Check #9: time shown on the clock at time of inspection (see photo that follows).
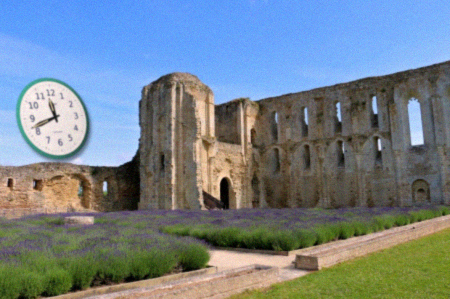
11:42
